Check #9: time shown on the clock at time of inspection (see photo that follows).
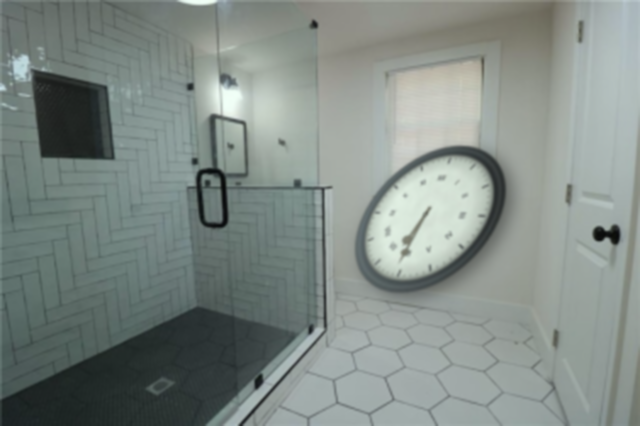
6:31
